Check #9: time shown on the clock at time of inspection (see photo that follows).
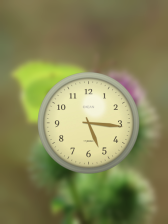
5:16
